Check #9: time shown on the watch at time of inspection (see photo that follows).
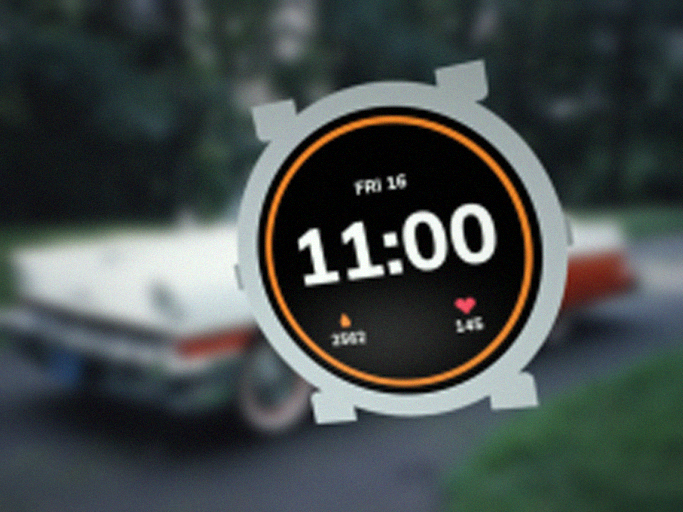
11:00
